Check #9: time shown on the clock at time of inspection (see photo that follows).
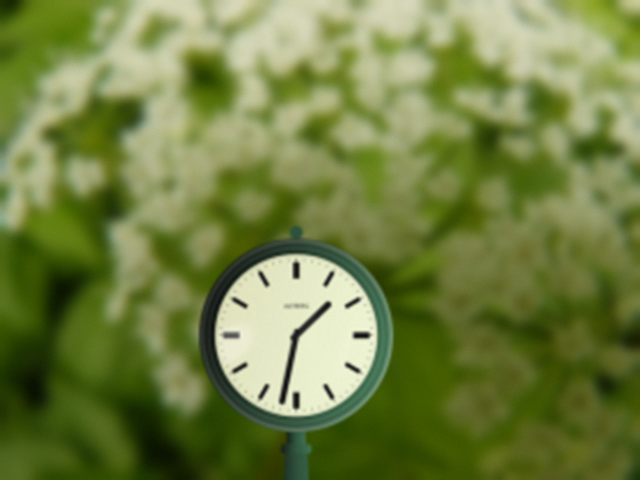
1:32
